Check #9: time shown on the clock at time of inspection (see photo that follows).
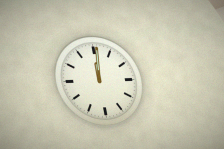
12:01
